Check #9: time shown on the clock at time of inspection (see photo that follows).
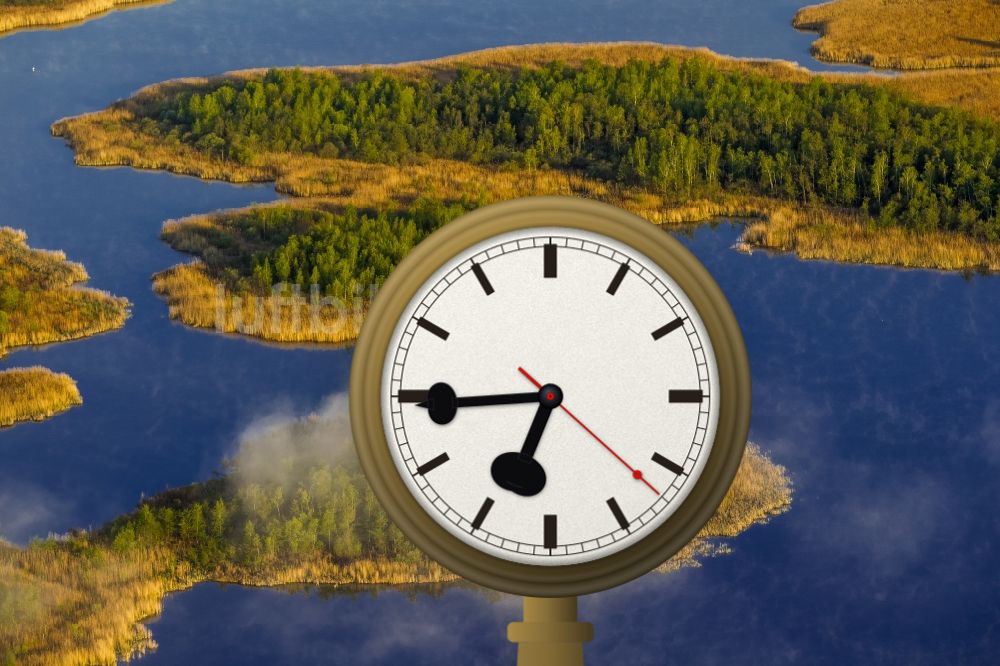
6:44:22
